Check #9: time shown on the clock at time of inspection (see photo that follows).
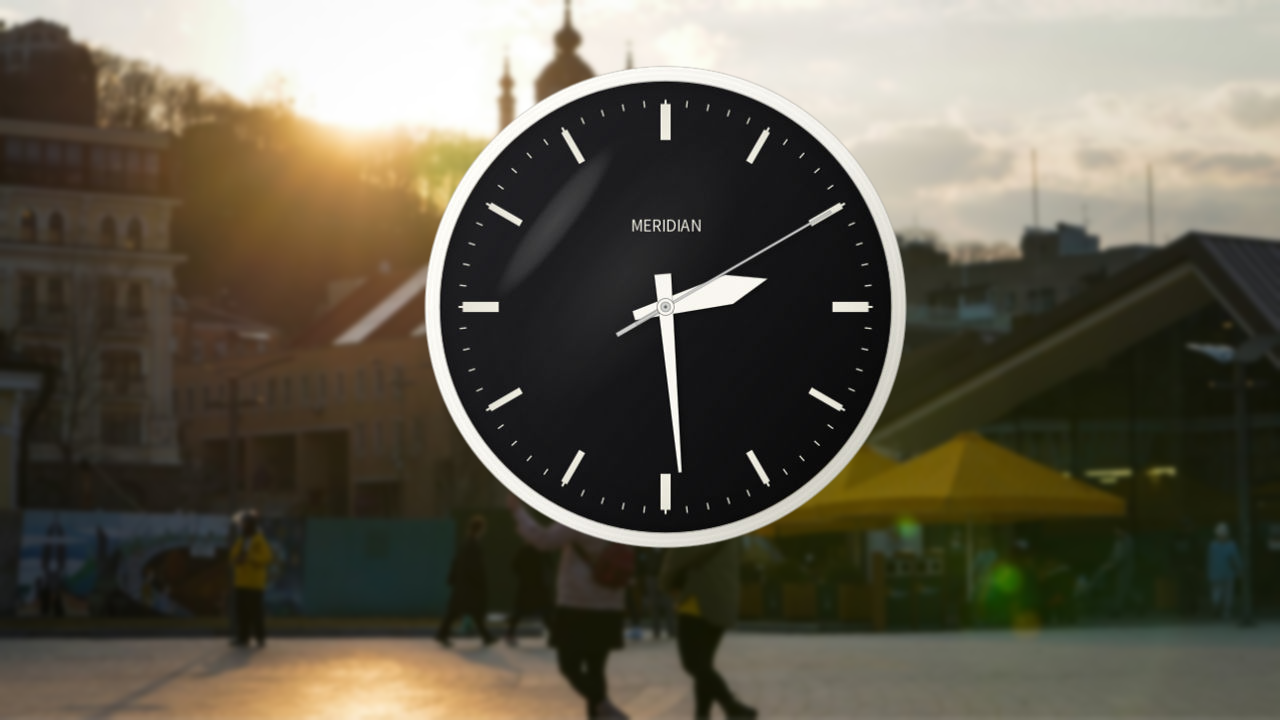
2:29:10
